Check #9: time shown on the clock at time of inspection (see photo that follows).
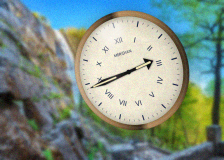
2:44
